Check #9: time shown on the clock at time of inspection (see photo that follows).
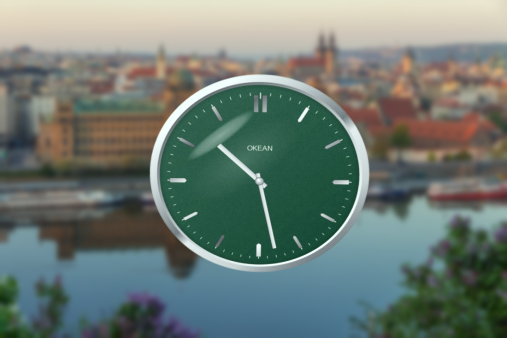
10:28
